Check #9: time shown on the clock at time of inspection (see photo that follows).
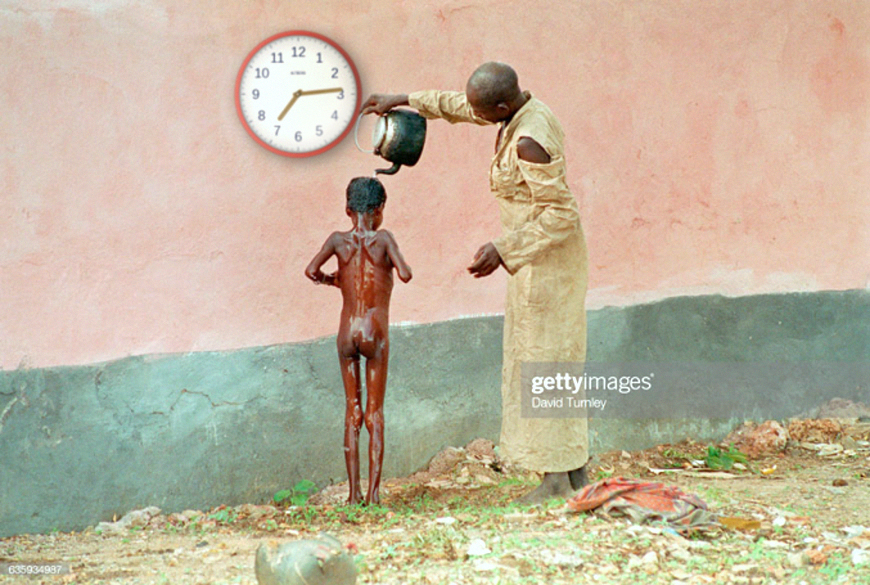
7:14
